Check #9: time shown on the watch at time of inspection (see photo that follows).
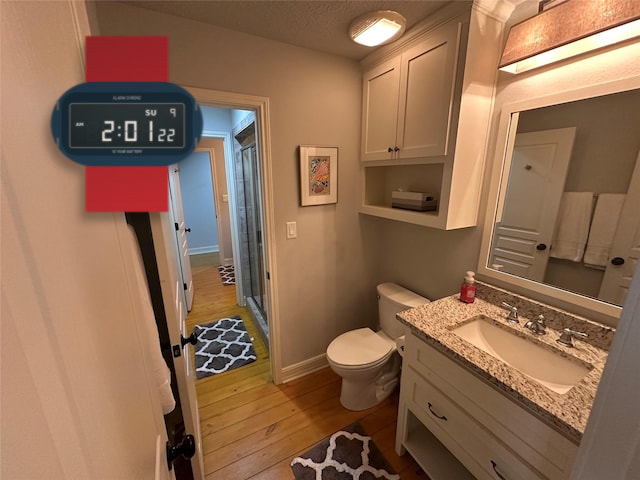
2:01:22
